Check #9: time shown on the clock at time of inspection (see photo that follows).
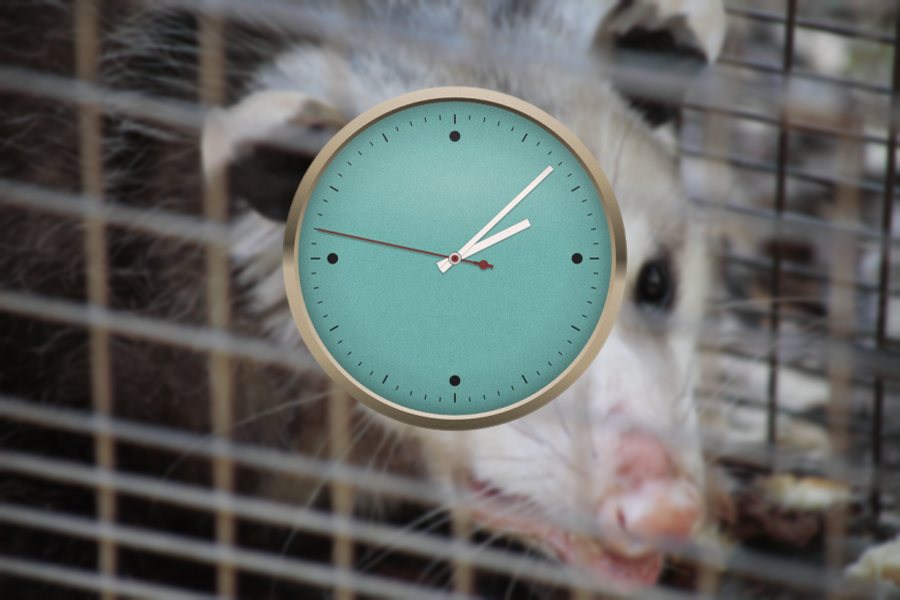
2:07:47
